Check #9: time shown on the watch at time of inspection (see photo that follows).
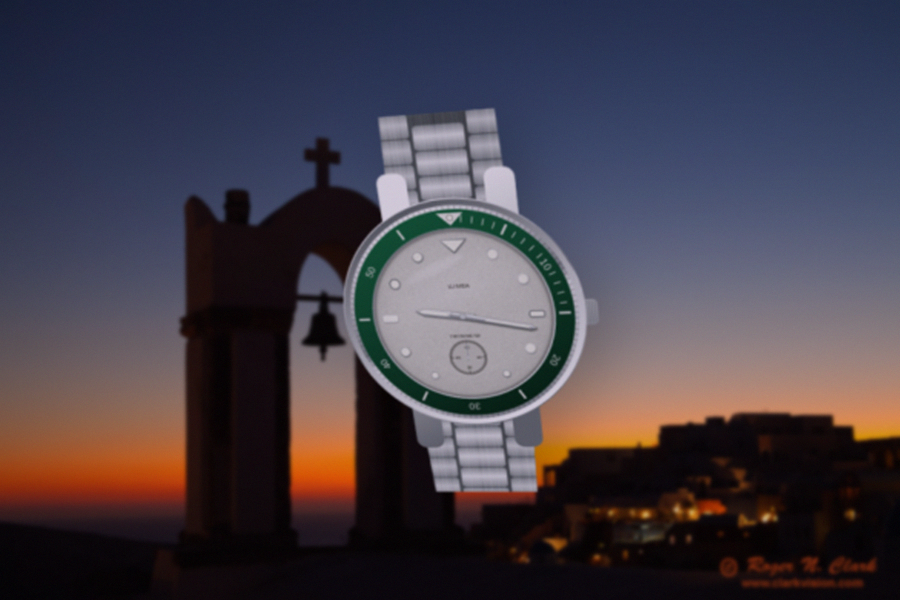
9:17
